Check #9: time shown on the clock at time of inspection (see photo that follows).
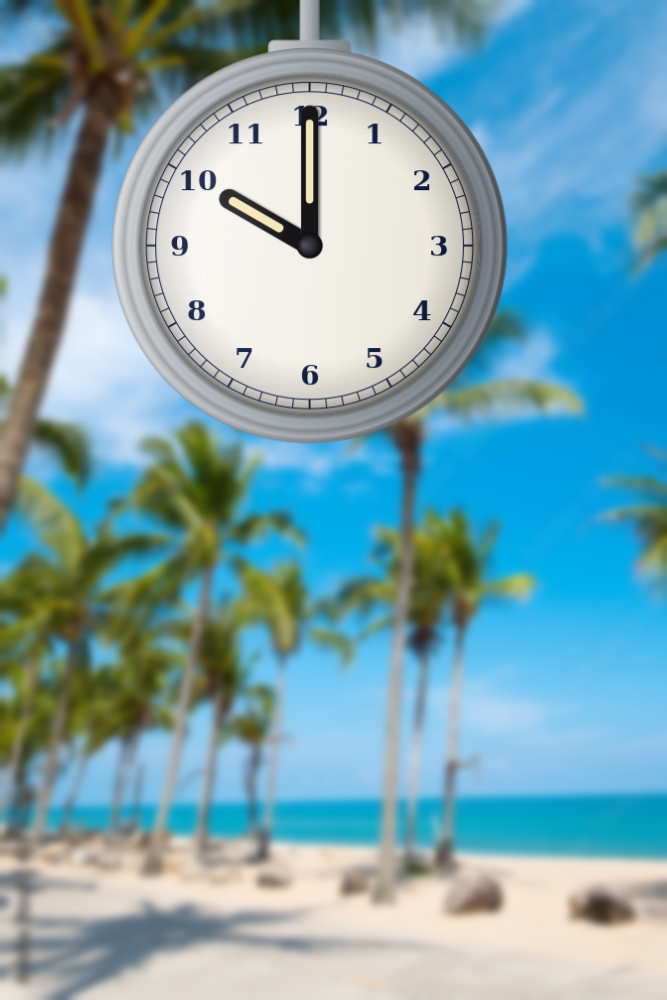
10:00
